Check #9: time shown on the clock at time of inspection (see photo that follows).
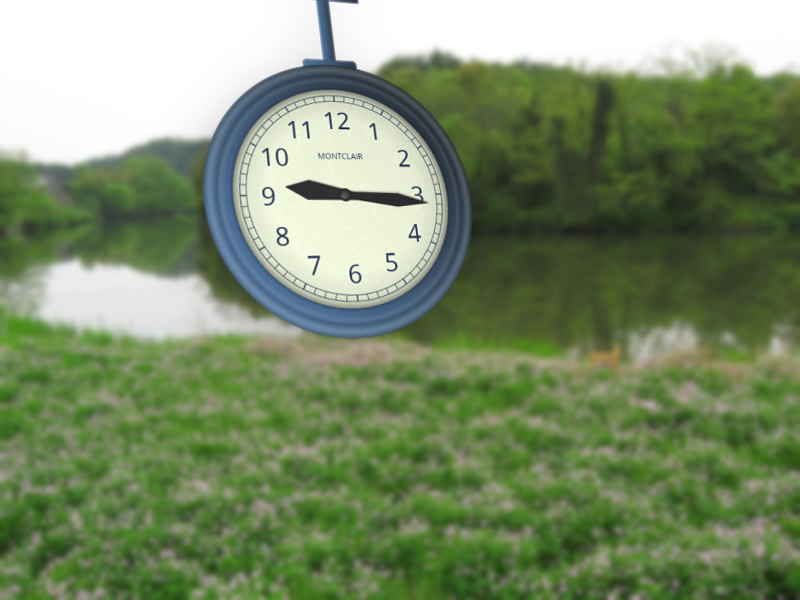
9:16
